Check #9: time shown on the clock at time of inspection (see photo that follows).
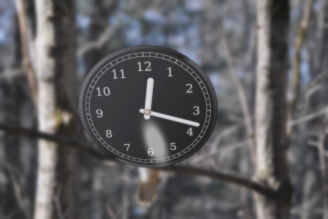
12:18
